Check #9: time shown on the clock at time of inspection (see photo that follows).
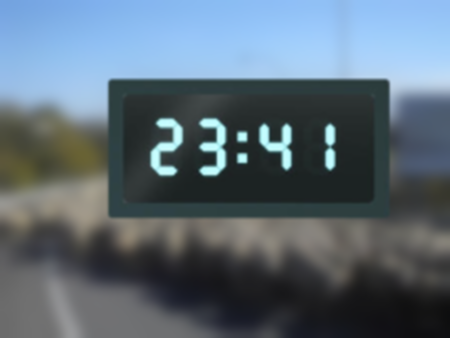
23:41
